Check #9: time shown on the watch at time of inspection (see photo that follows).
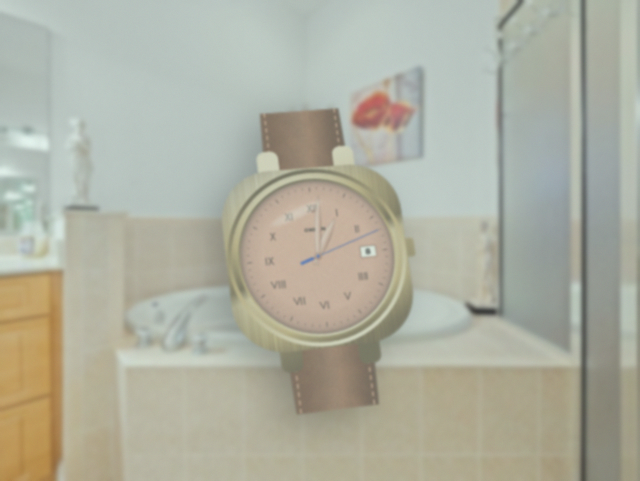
1:01:12
